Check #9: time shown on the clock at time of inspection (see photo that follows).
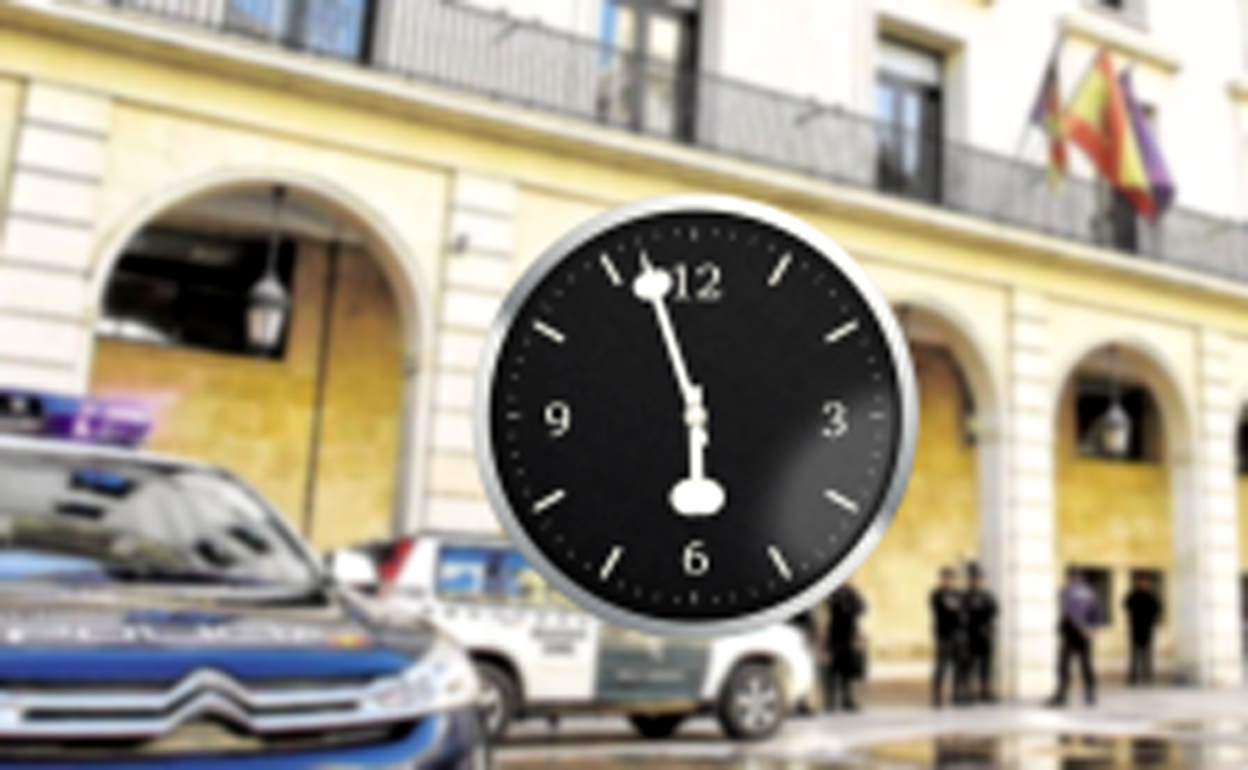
5:57
